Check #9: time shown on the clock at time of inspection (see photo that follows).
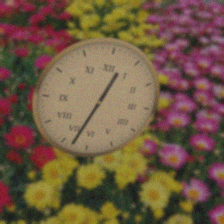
12:33
